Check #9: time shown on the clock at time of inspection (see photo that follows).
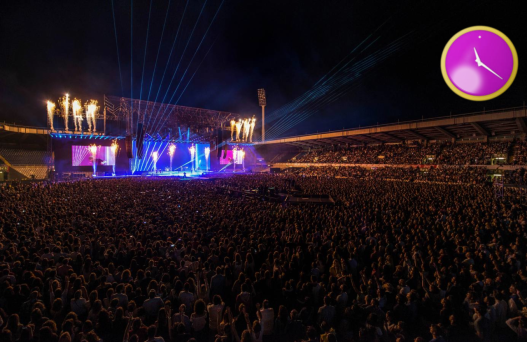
11:21
